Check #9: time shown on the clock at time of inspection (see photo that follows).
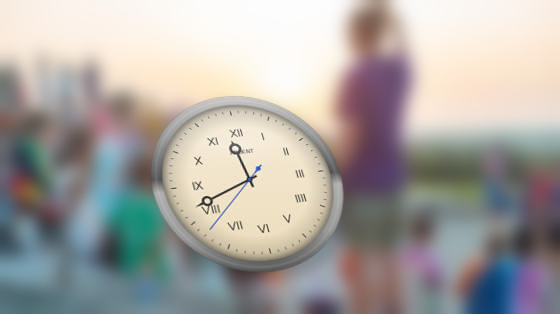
11:41:38
